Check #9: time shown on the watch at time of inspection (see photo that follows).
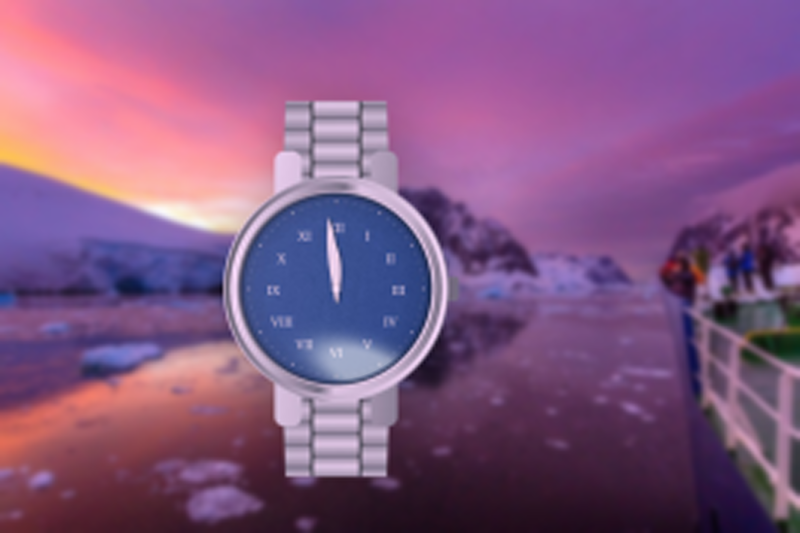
11:59
